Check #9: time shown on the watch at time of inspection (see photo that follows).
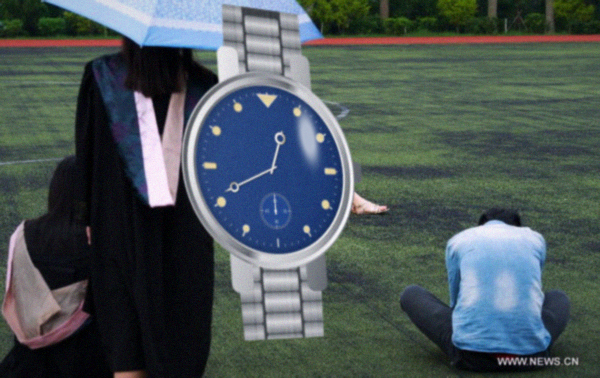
12:41
